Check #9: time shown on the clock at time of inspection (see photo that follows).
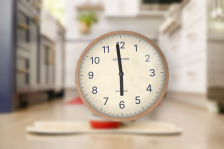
5:59
